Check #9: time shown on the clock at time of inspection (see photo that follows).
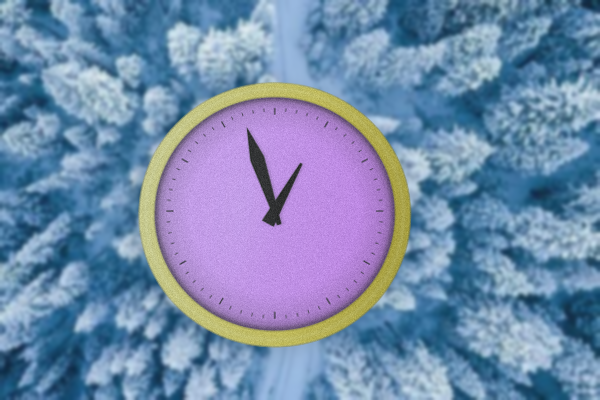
12:57
